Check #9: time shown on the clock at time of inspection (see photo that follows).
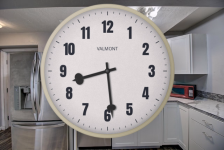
8:29
